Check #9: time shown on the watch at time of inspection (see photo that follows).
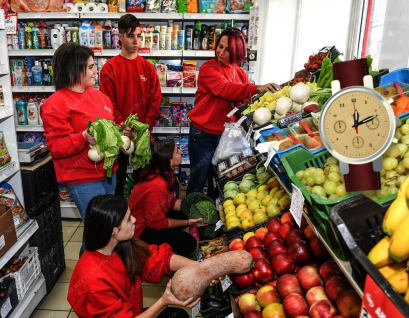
12:12
